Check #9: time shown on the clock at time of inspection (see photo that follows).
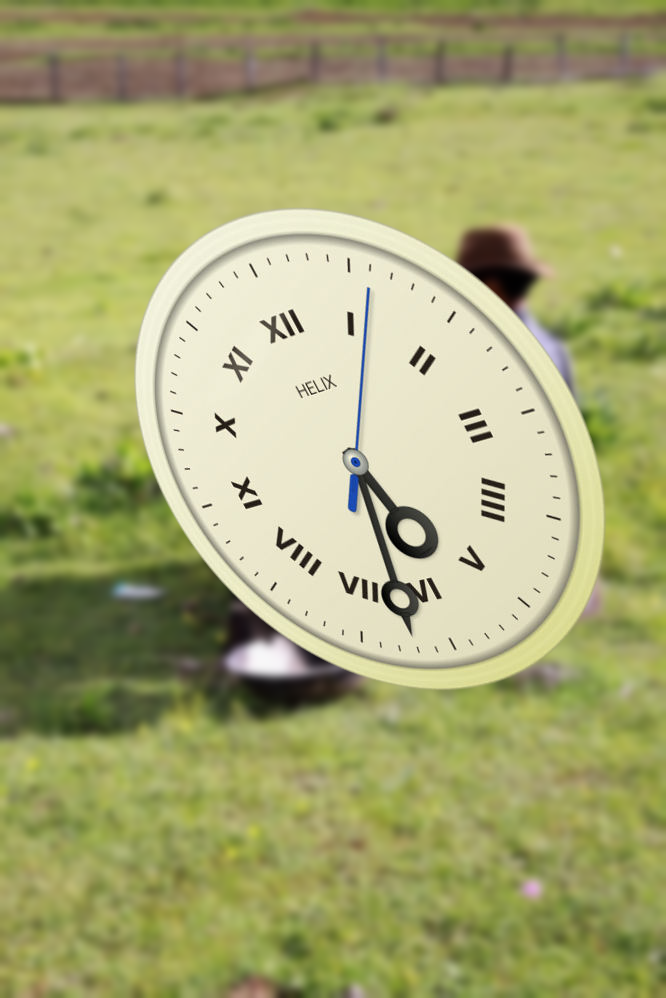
5:32:06
